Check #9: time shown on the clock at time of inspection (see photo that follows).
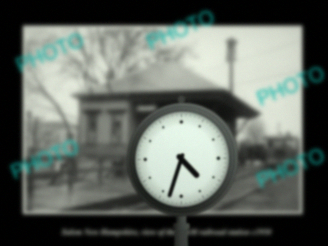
4:33
